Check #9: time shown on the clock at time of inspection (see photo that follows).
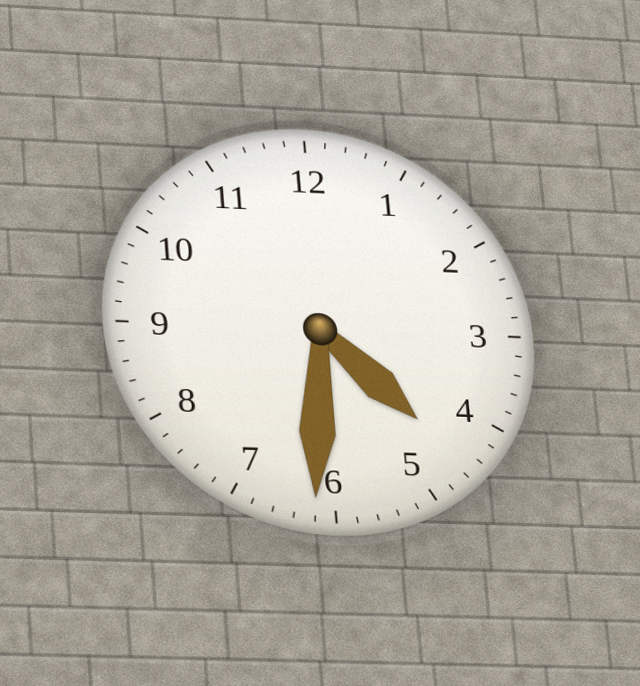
4:31
